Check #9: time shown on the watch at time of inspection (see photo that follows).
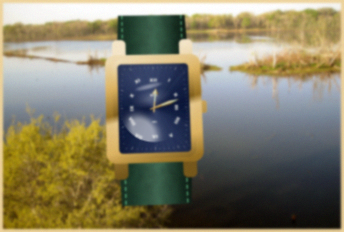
12:12
